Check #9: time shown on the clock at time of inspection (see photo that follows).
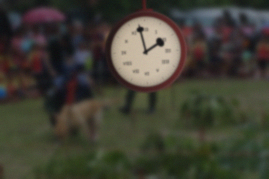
1:58
